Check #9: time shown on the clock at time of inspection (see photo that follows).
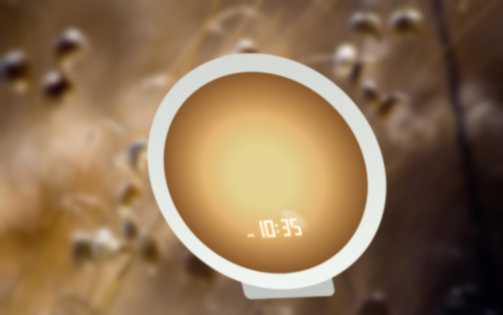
10:35
